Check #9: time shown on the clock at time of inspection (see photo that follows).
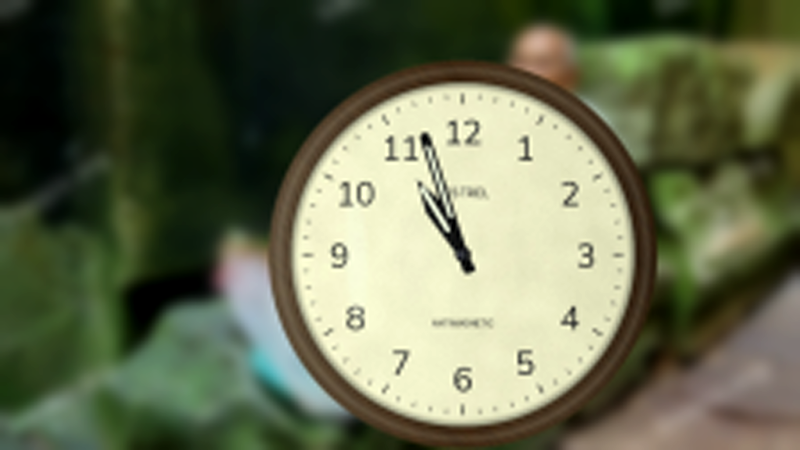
10:57
